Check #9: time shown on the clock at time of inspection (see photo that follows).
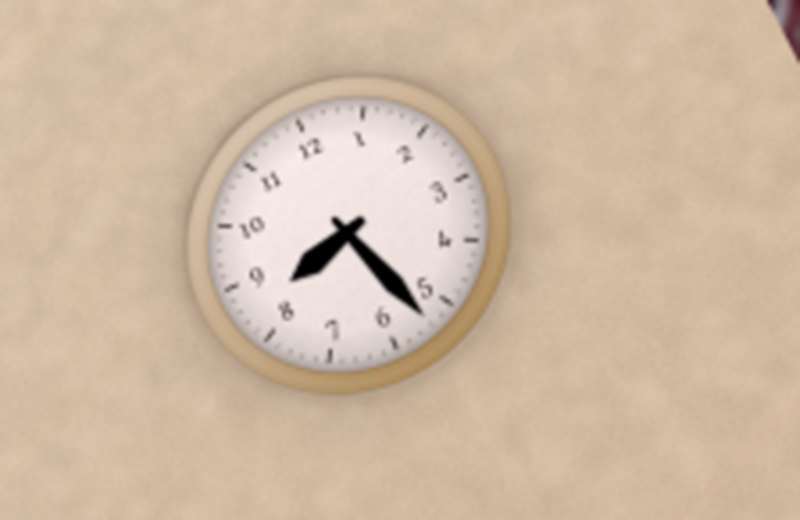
8:27
